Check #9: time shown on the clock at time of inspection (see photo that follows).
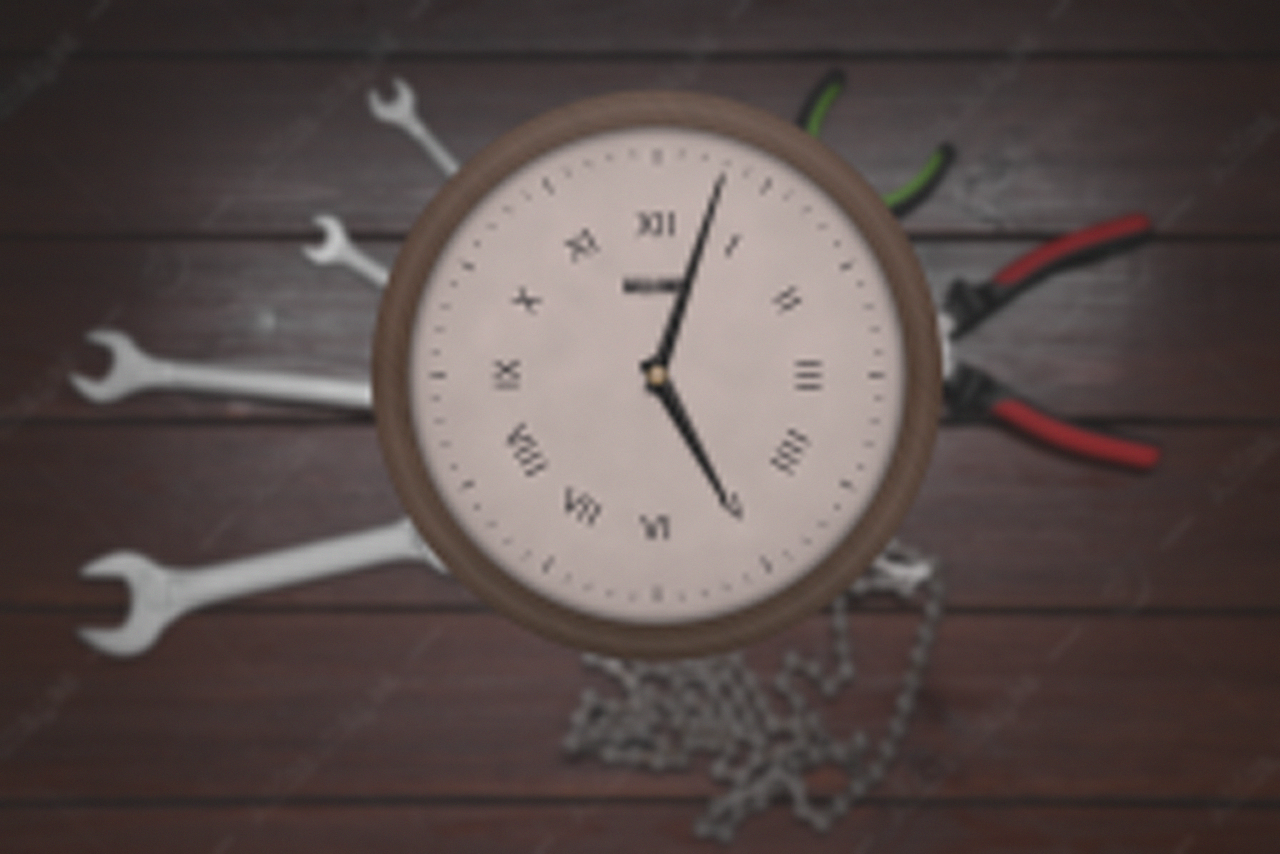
5:03
